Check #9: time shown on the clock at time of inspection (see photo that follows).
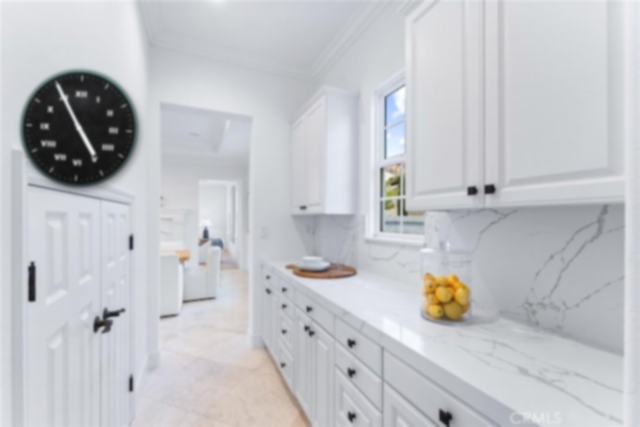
4:55
